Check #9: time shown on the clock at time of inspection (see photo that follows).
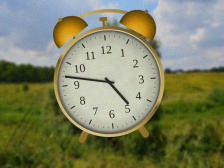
4:47
